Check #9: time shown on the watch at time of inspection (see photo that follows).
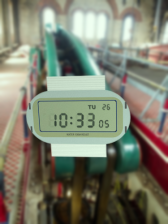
10:33:05
